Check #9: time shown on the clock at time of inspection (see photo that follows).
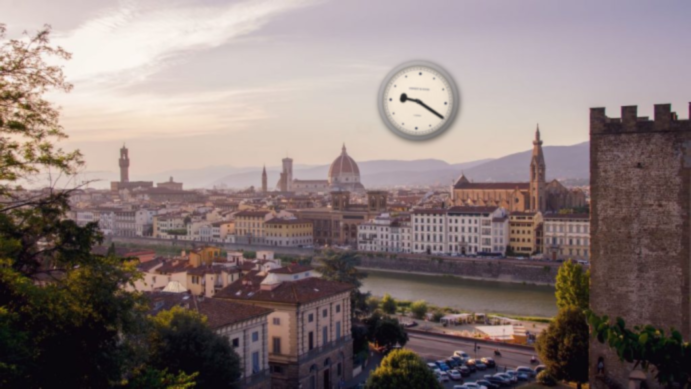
9:20
